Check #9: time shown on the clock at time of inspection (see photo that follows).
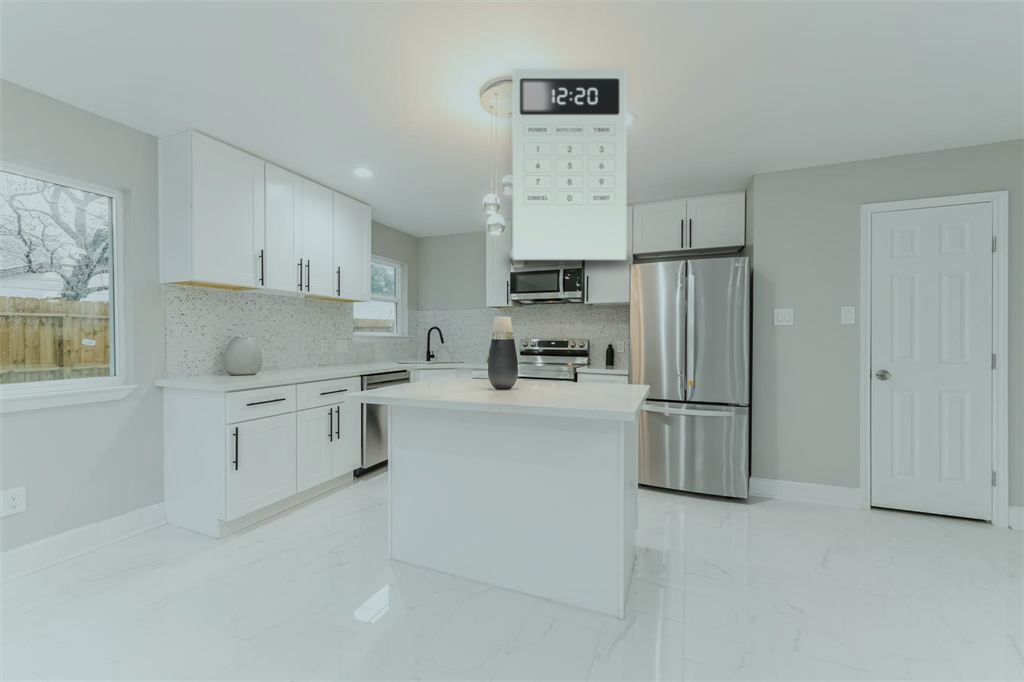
12:20
